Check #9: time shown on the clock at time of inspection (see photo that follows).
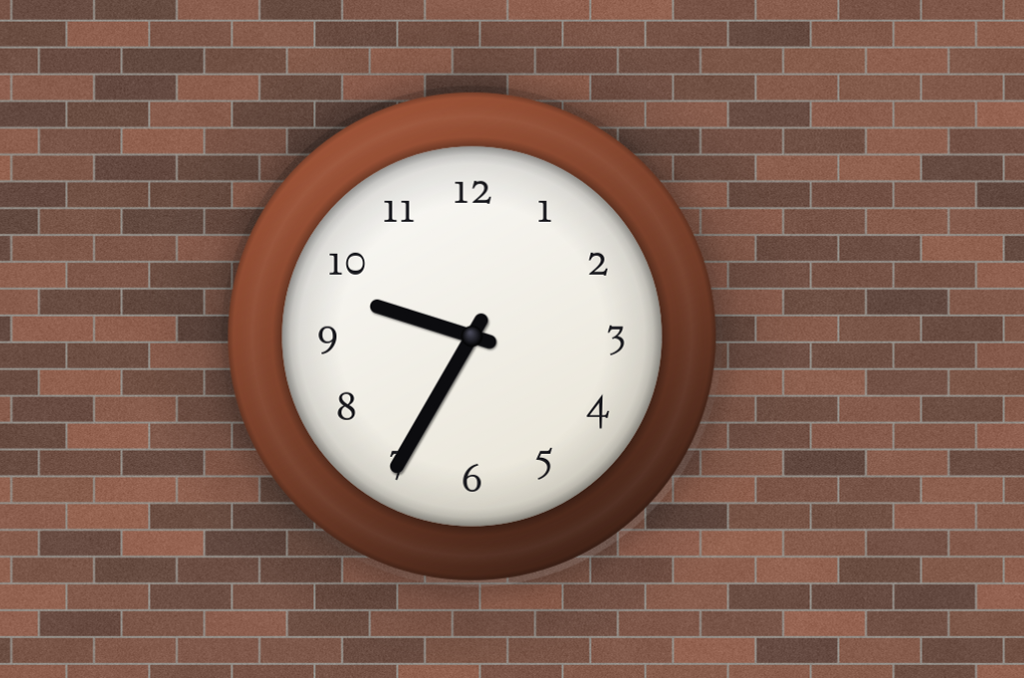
9:35
